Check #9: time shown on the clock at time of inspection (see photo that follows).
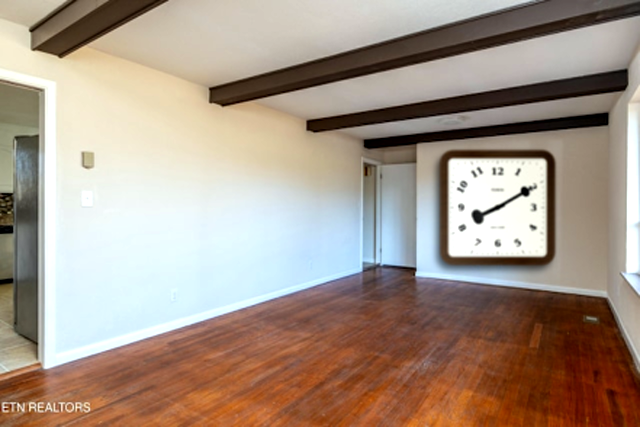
8:10
